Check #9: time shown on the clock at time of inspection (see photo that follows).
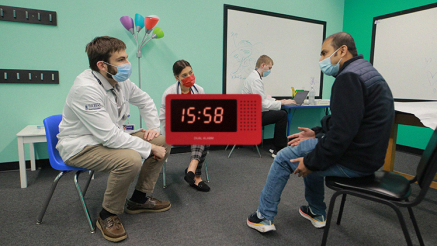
15:58
